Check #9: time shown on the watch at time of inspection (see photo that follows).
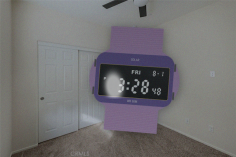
3:28:48
